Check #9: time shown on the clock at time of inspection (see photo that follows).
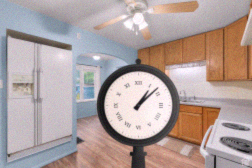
1:08
